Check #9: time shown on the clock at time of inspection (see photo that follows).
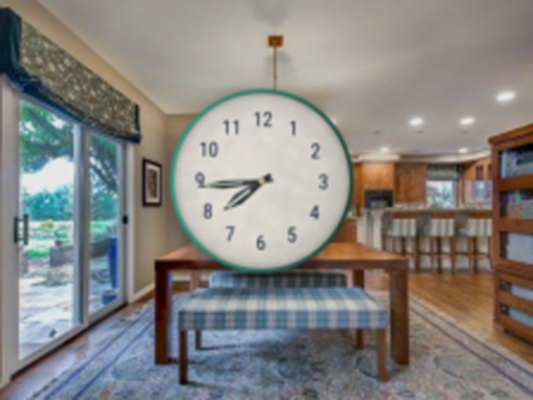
7:44
